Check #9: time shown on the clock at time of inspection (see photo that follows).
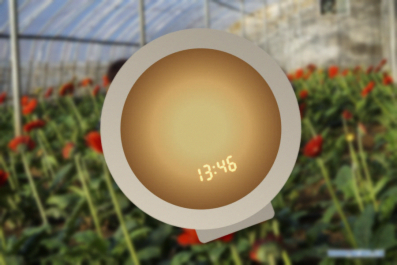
13:46
